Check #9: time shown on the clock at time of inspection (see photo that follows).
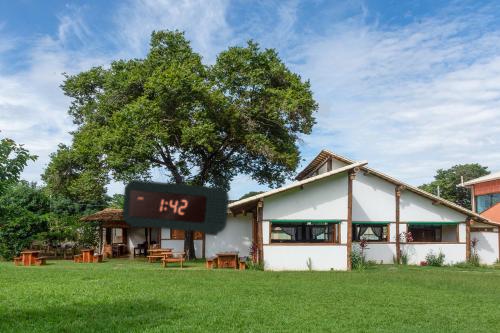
1:42
